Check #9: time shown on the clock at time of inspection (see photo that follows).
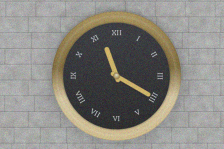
11:20
